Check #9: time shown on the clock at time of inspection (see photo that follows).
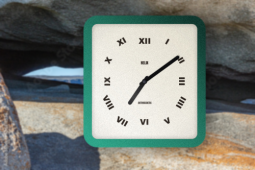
7:09
